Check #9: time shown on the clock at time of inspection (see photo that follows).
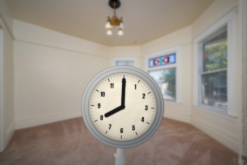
8:00
